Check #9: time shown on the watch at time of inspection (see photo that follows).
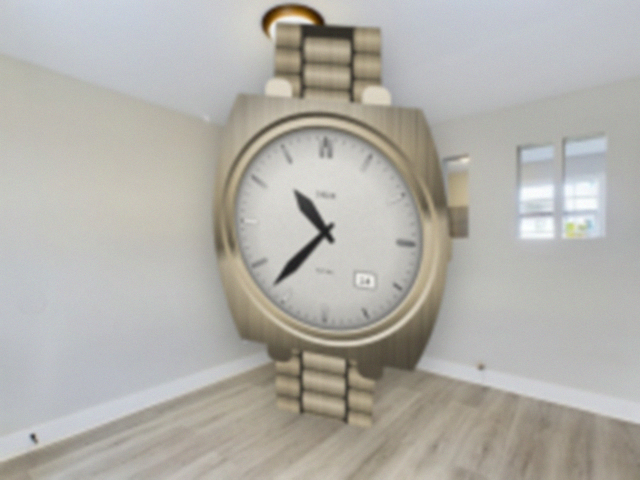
10:37
